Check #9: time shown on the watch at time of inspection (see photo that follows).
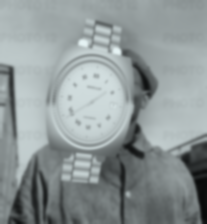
1:39
